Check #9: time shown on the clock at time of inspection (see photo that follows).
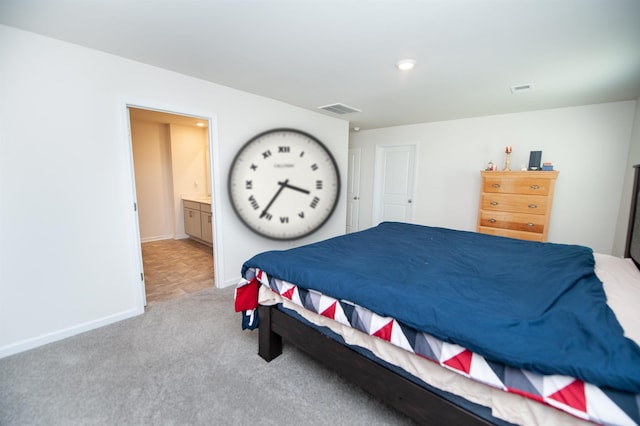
3:36
